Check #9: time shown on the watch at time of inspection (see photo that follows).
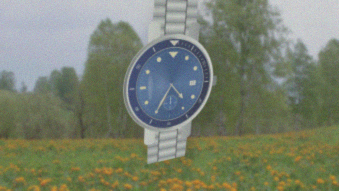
4:35
